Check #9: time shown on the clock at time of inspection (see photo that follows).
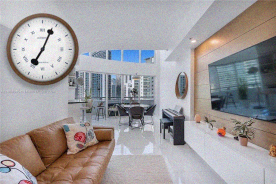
7:04
